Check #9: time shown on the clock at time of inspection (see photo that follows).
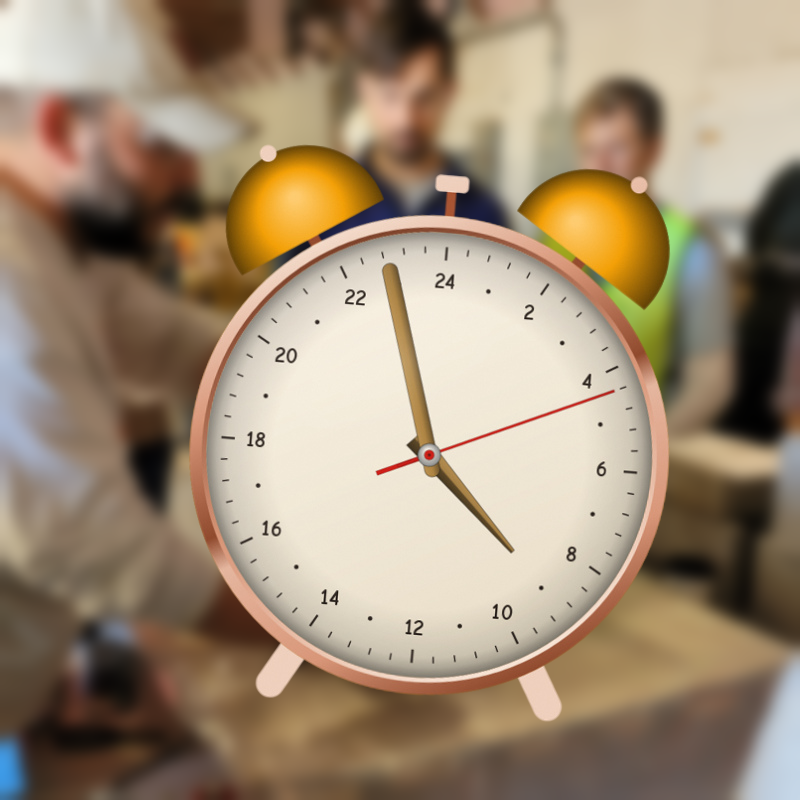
8:57:11
